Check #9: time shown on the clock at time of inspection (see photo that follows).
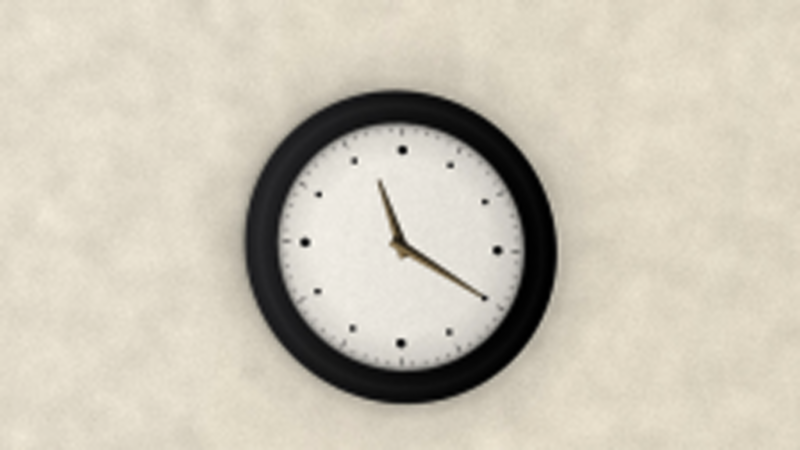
11:20
